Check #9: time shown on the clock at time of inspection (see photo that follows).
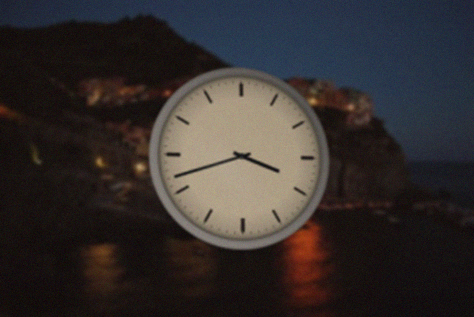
3:42
